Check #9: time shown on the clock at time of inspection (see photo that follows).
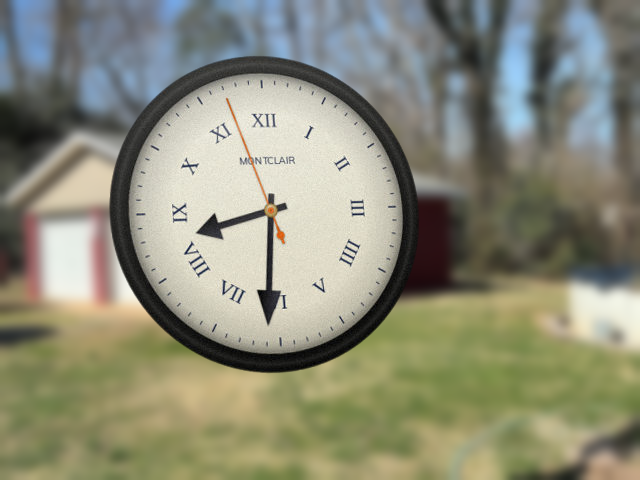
8:30:57
